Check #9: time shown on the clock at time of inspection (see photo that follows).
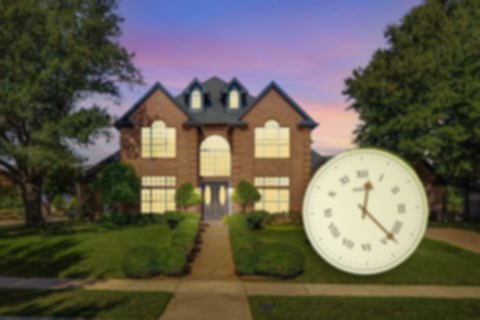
12:23
